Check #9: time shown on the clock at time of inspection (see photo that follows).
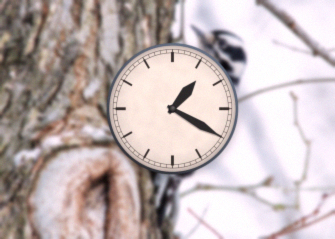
1:20
